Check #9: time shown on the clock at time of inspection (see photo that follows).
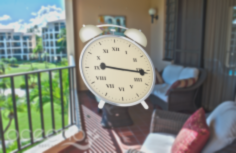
9:16
